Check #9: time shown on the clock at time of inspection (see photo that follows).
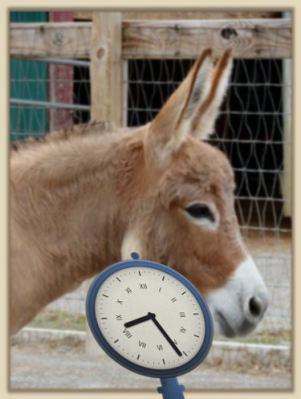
8:26
